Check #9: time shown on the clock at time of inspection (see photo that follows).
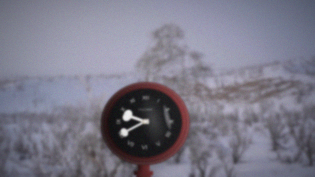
9:40
